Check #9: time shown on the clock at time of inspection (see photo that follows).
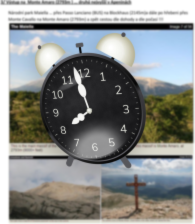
7:58
